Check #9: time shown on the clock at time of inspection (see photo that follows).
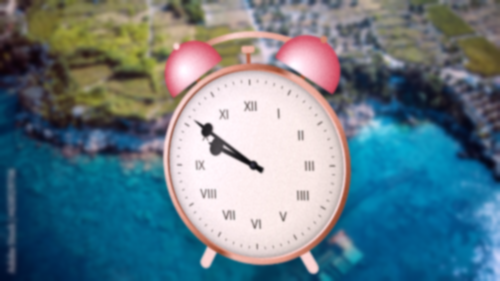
9:51
